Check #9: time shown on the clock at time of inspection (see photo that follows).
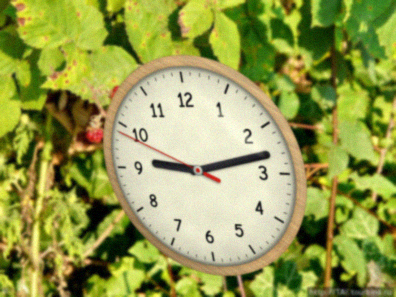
9:12:49
